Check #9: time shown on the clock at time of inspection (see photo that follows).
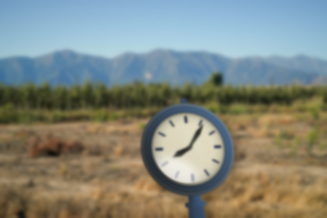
8:06
